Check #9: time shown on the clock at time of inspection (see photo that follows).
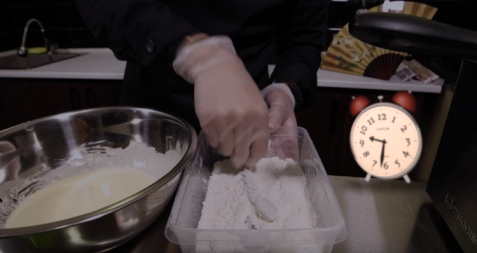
9:32
